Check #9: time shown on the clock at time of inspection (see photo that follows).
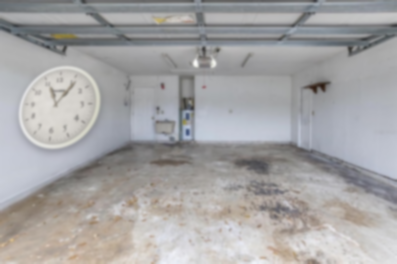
11:06
